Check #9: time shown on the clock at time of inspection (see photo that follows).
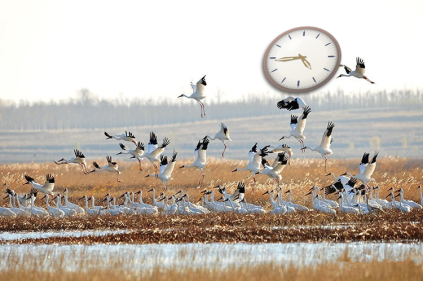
4:44
